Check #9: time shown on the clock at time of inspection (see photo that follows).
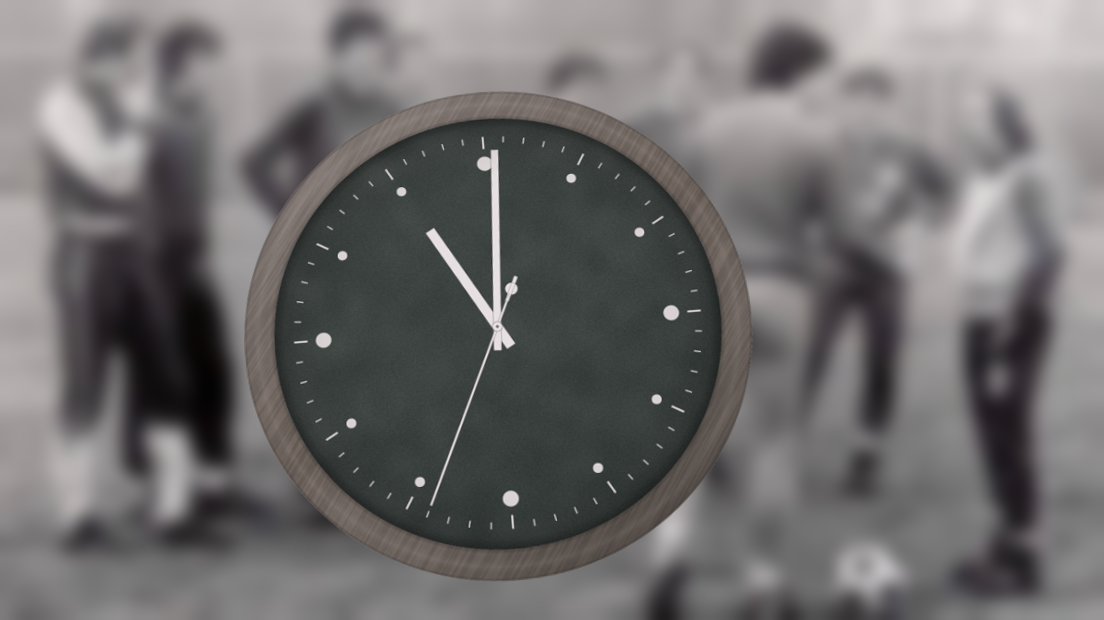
11:00:34
